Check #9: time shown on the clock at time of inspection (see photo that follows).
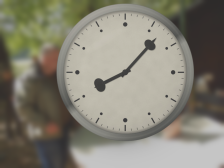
8:07
